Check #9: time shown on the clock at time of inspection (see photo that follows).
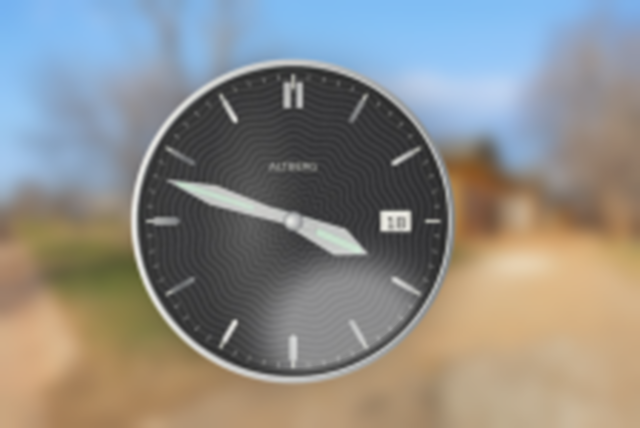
3:48
